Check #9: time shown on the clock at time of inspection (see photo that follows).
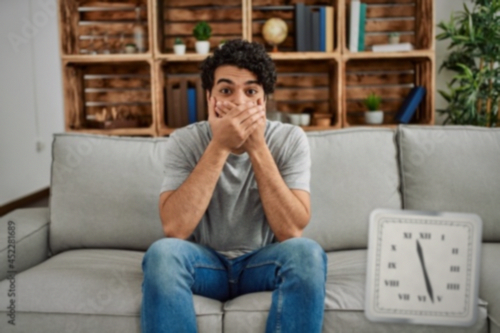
11:27
